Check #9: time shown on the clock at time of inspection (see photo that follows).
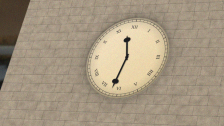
11:32
